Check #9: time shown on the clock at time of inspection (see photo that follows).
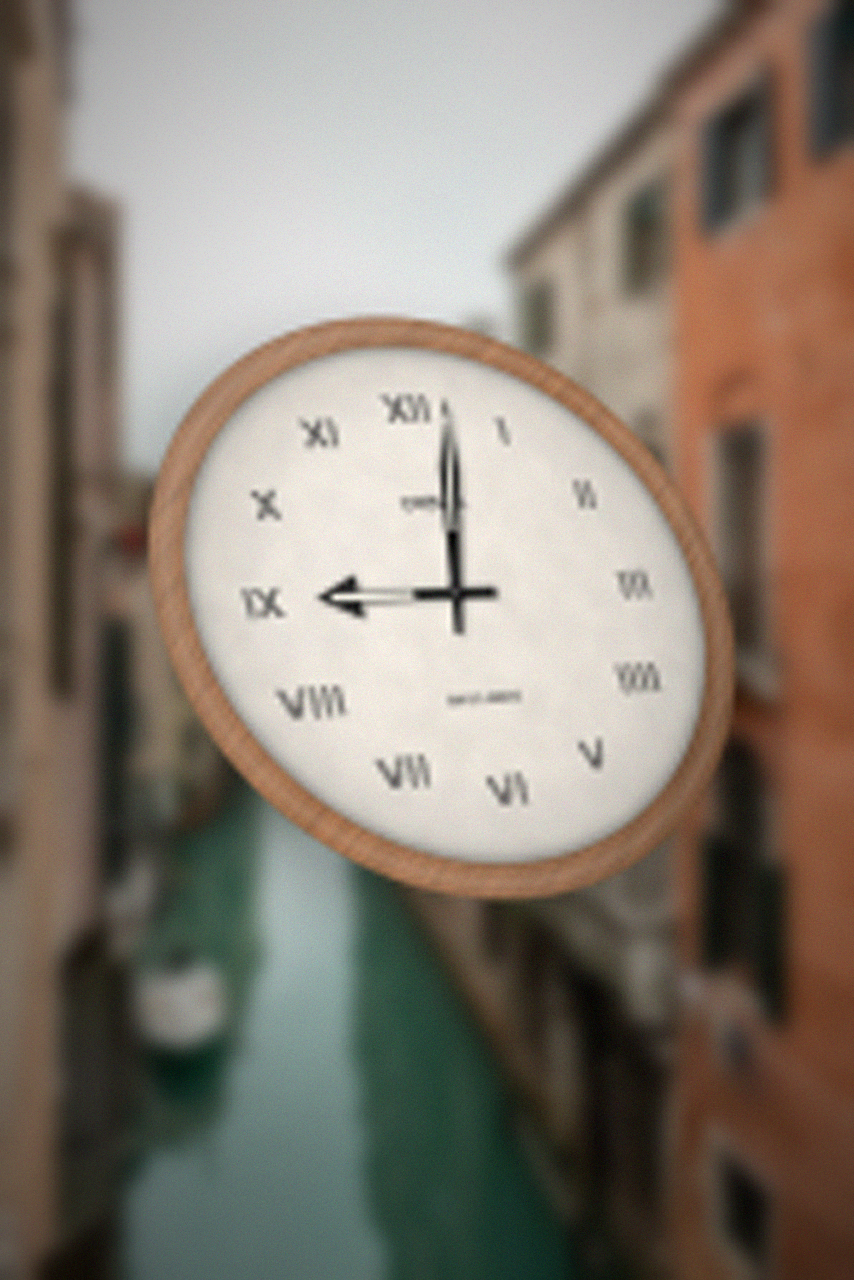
9:02
